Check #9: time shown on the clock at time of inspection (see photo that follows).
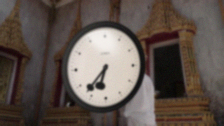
6:37
